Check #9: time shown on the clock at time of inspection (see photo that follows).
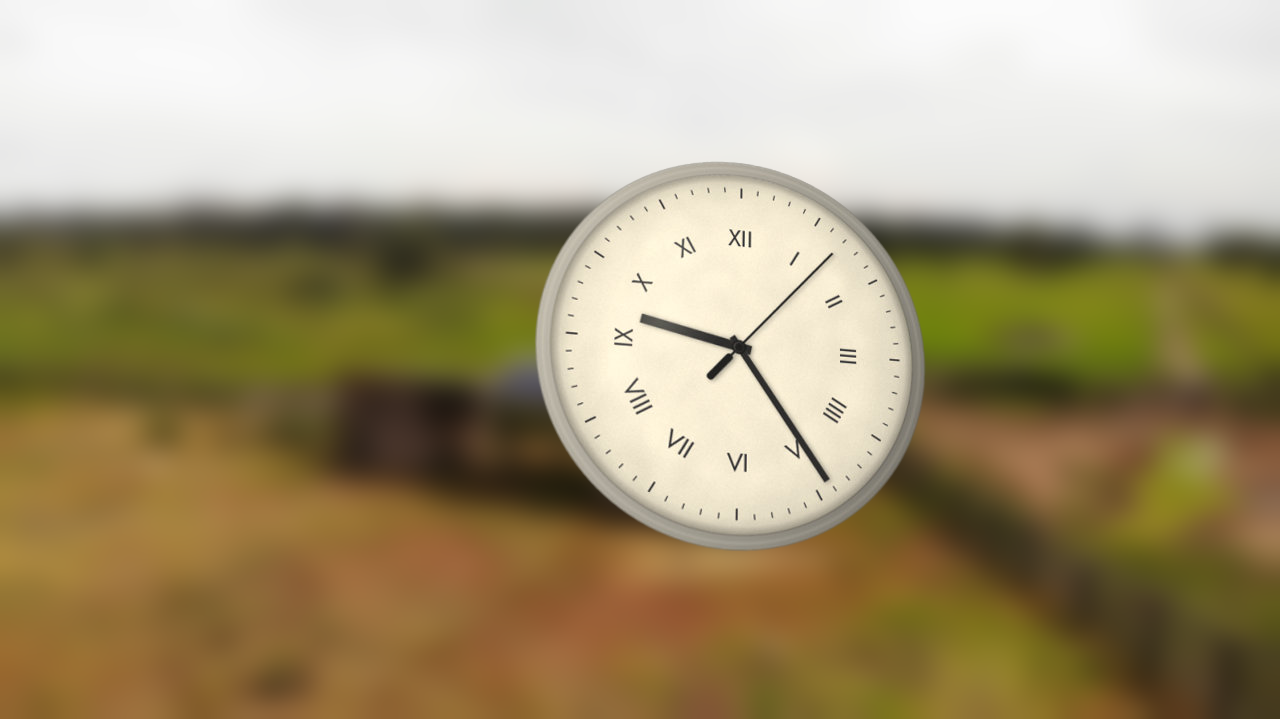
9:24:07
